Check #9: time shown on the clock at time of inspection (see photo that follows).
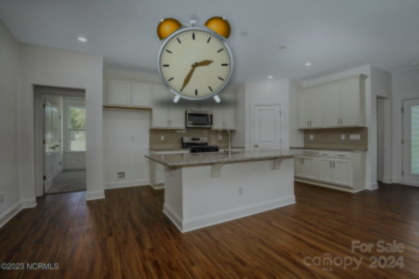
2:35
